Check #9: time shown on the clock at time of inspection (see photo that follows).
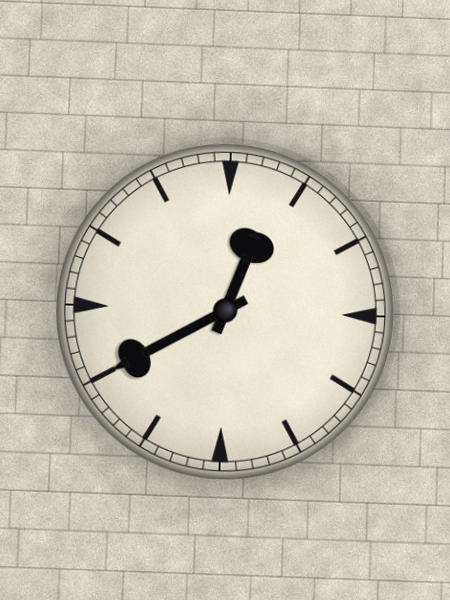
12:40
